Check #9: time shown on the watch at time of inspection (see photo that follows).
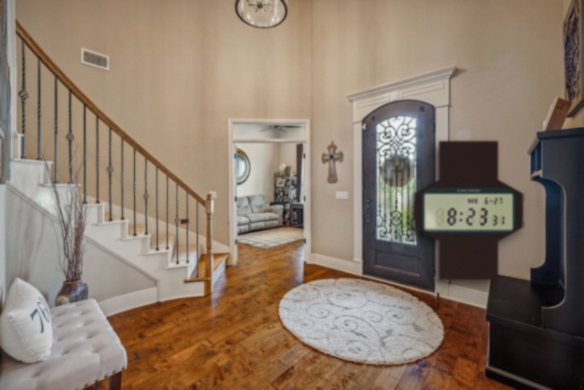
8:23:31
